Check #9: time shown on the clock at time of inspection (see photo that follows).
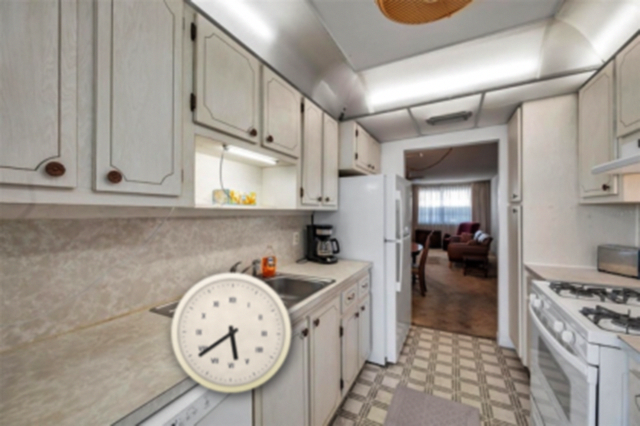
5:39
